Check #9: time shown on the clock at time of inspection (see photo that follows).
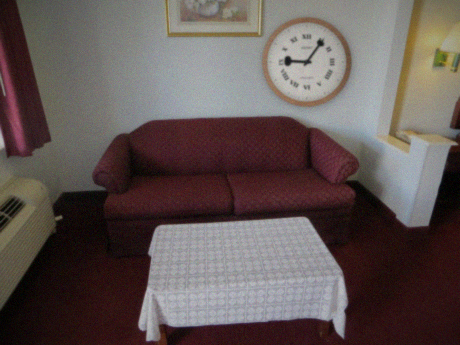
9:06
